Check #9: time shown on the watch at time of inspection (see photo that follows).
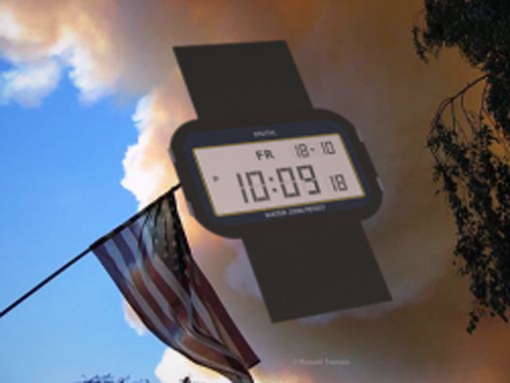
10:09:18
